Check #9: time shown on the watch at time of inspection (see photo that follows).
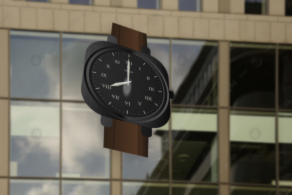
8:00
